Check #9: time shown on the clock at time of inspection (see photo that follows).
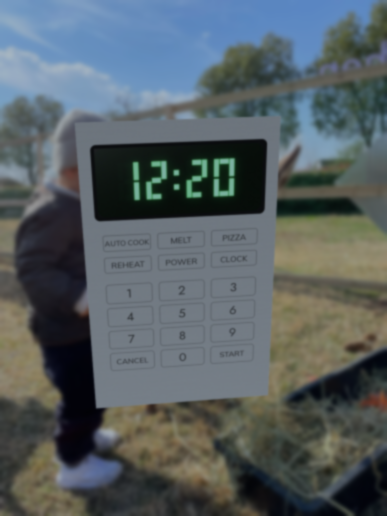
12:20
